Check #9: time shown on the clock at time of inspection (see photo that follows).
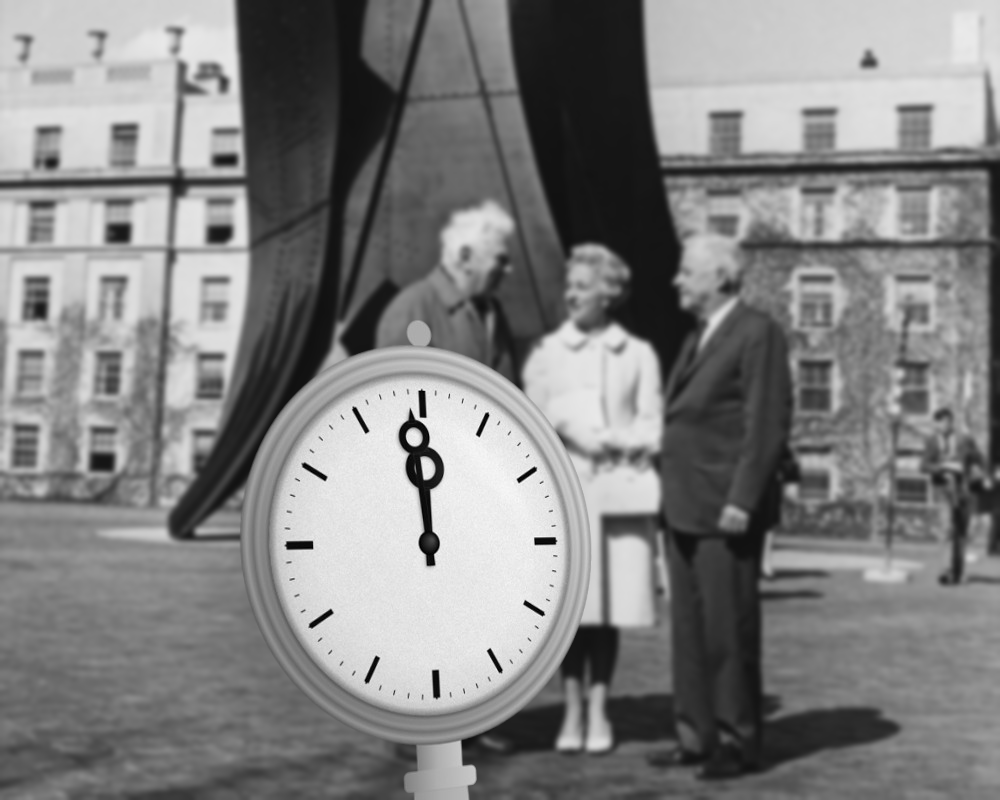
11:59
